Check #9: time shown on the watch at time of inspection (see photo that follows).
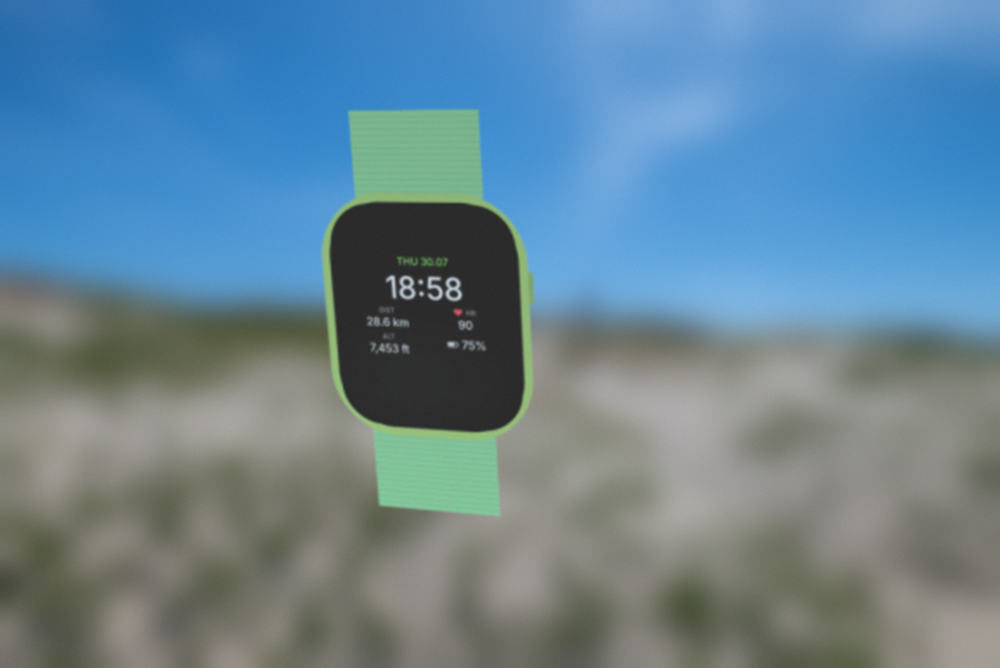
18:58
